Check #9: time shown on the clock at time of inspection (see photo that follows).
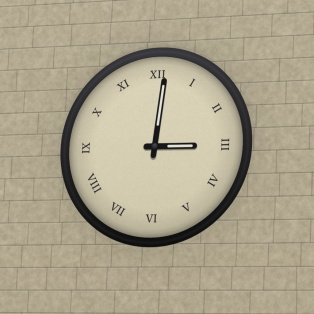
3:01
